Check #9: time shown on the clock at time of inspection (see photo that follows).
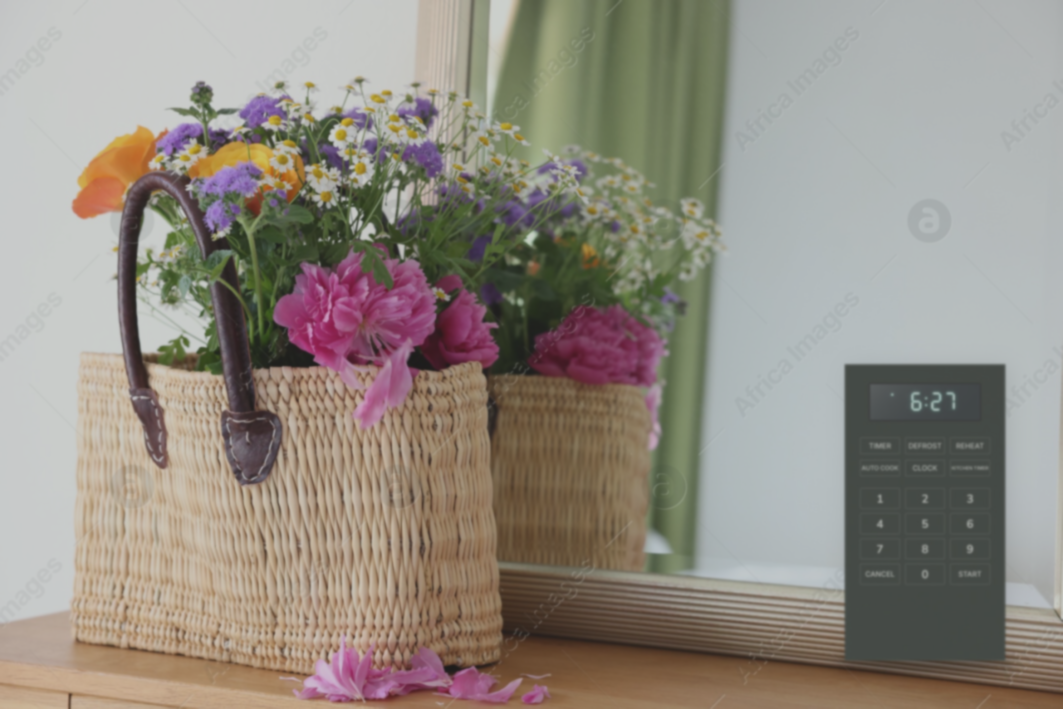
6:27
